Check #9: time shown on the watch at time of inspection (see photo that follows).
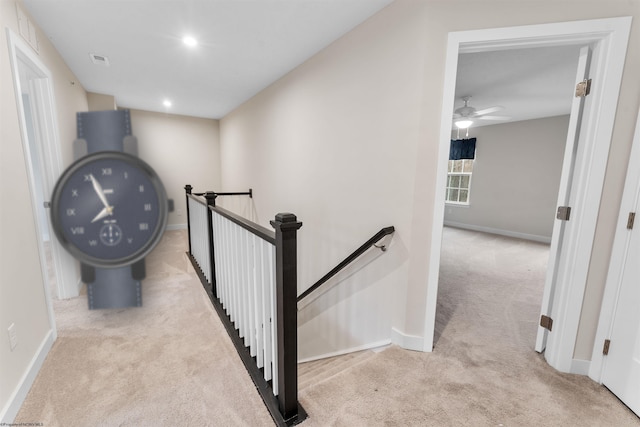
7:56
